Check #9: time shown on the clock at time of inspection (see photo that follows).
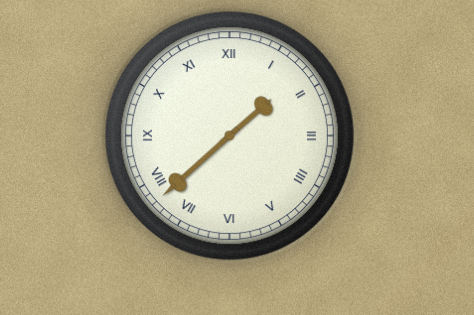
1:38
